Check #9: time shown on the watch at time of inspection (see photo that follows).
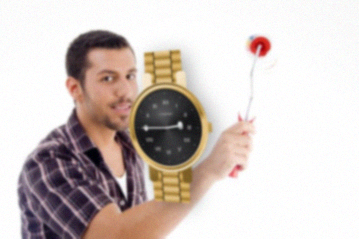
2:45
